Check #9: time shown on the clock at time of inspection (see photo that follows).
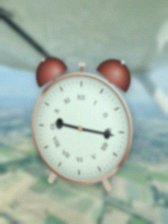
9:16
